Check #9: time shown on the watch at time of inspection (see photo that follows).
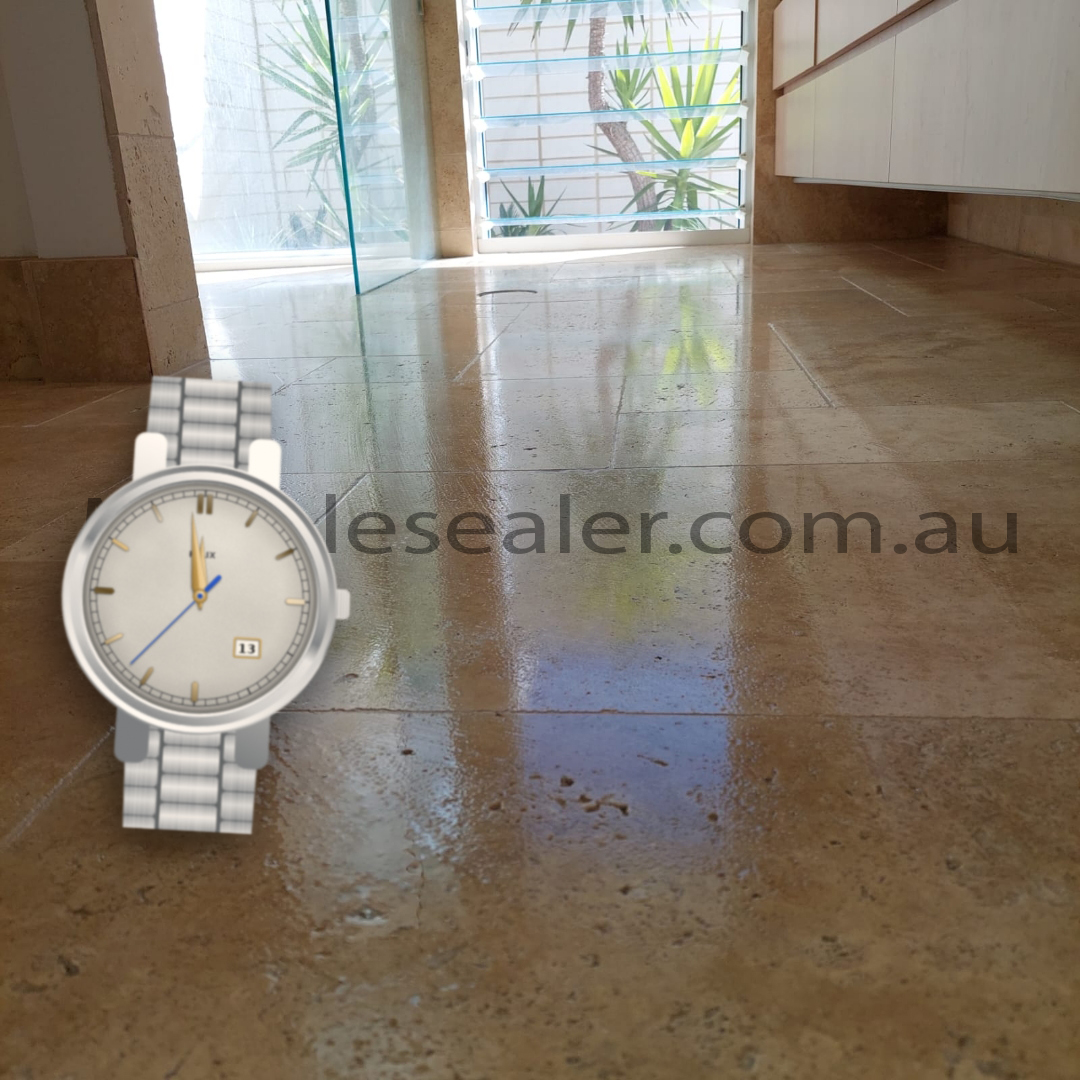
11:58:37
